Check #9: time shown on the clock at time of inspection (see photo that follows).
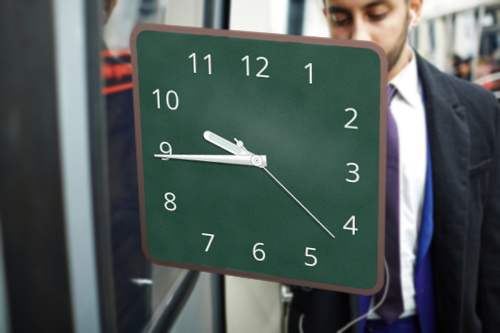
9:44:22
